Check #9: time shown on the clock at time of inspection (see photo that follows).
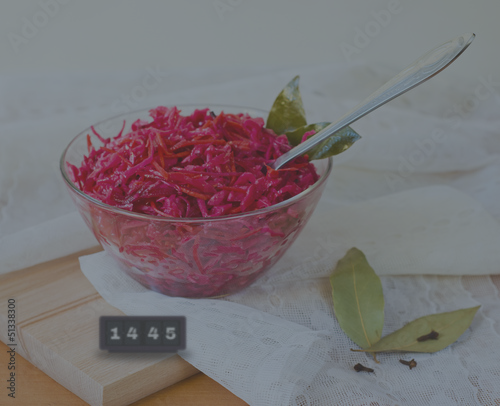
14:45
